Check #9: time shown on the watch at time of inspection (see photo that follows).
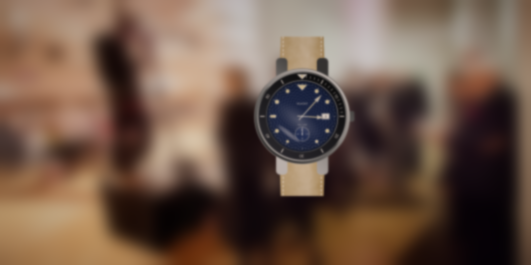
3:07
